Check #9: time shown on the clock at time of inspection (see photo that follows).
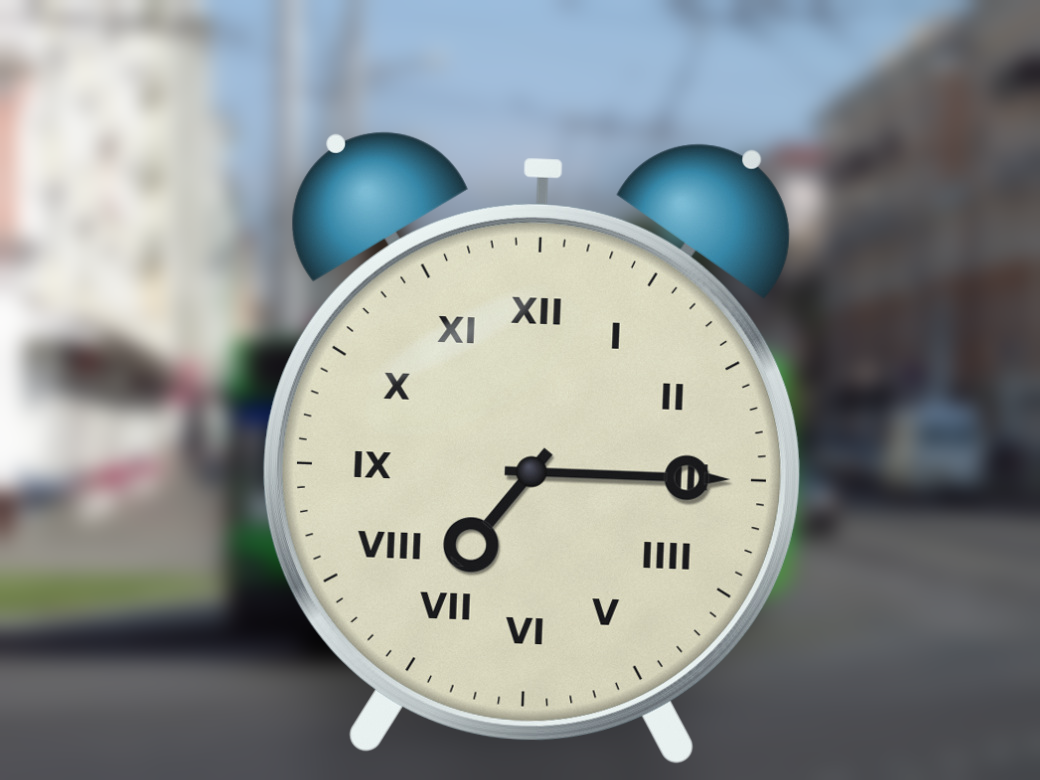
7:15
